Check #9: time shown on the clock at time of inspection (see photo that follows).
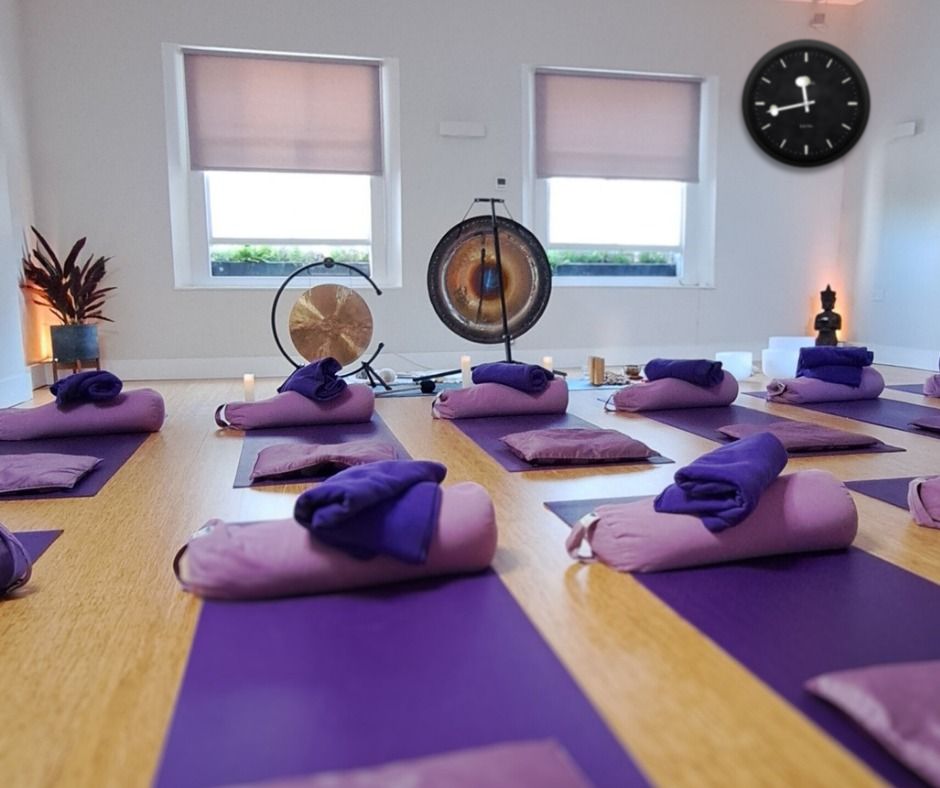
11:43
